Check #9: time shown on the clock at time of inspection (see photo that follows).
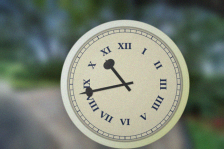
10:43
